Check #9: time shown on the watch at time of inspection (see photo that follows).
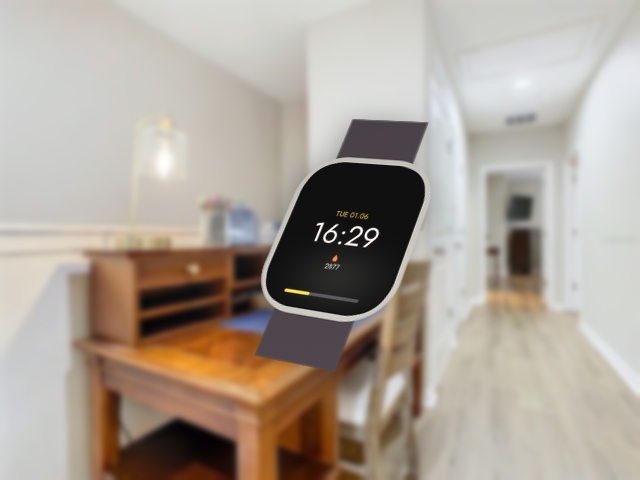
16:29
